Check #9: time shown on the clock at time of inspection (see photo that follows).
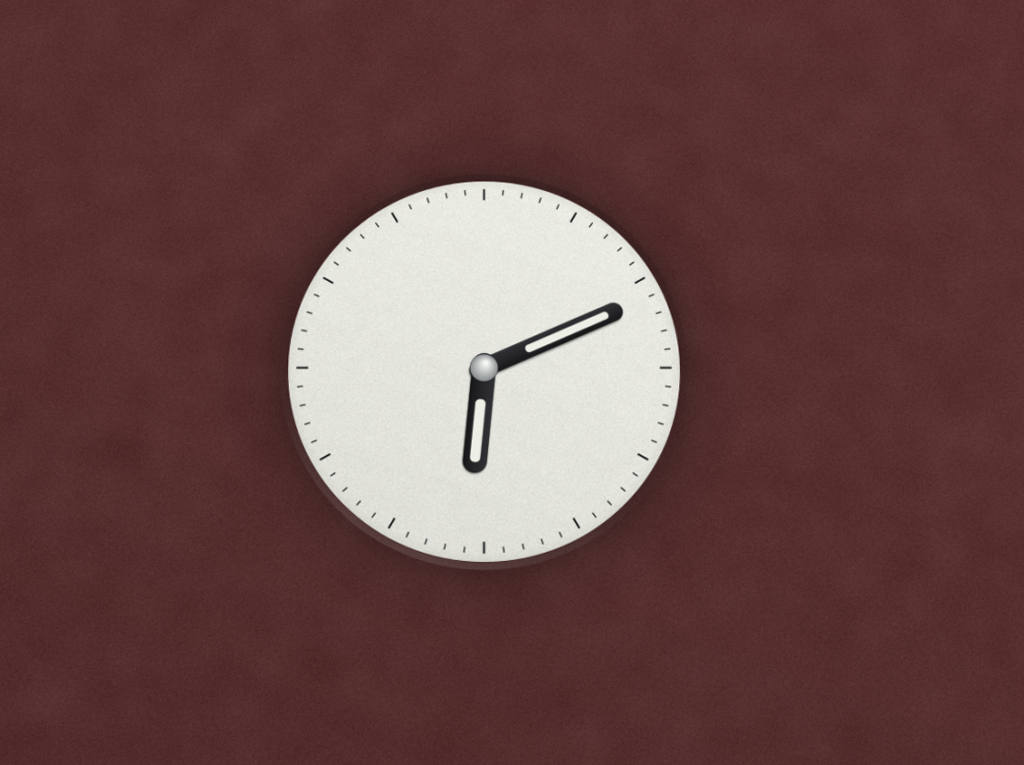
6:11
